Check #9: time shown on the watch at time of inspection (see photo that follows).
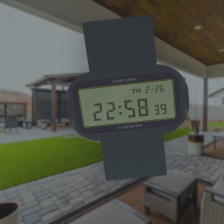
22:58:39
